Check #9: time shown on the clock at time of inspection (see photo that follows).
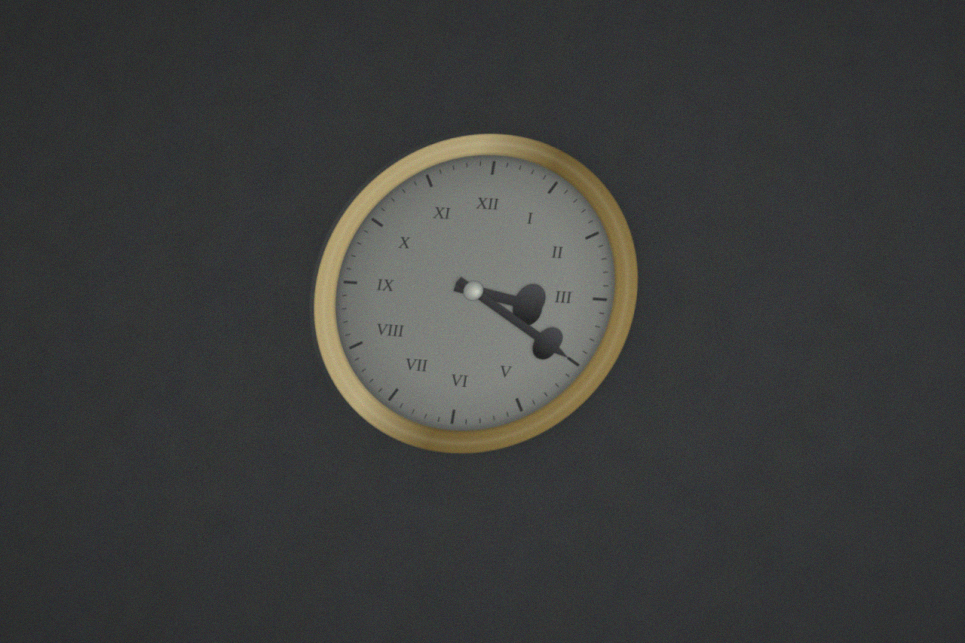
3:20
